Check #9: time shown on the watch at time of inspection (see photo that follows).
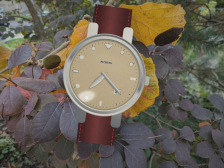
7:22
